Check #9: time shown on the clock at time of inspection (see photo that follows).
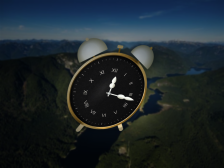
12:17
